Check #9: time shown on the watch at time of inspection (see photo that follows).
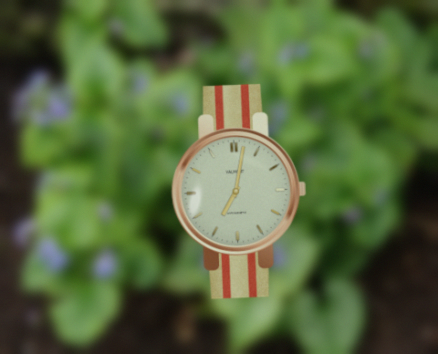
7:02
